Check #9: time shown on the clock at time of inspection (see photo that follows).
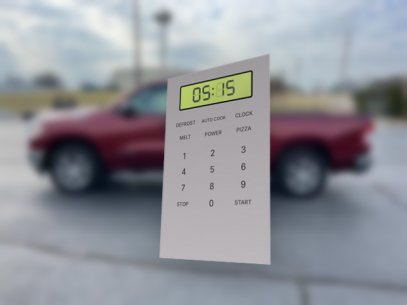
5:15
